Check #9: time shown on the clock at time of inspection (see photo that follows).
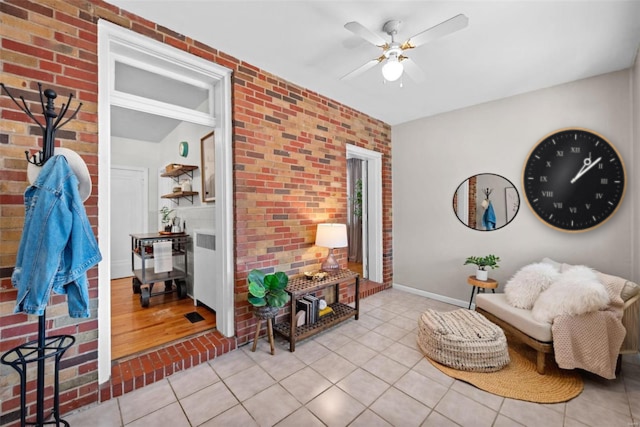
1:08
